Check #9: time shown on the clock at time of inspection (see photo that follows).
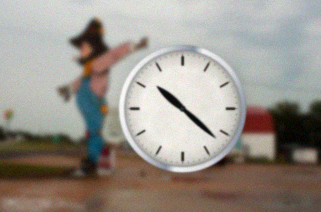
10:22
